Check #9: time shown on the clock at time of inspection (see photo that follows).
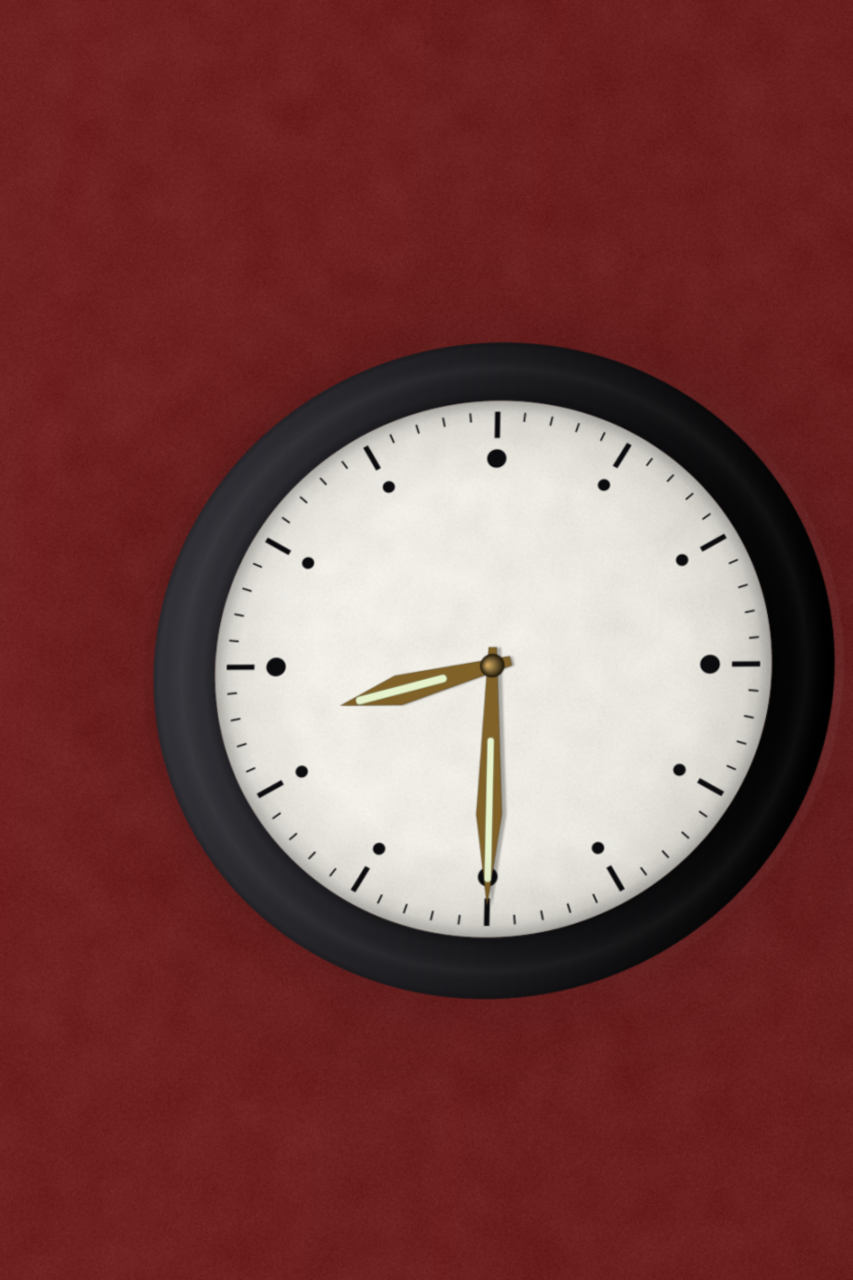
8:30
